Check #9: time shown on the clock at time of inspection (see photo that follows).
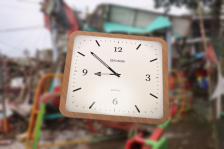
8:52
